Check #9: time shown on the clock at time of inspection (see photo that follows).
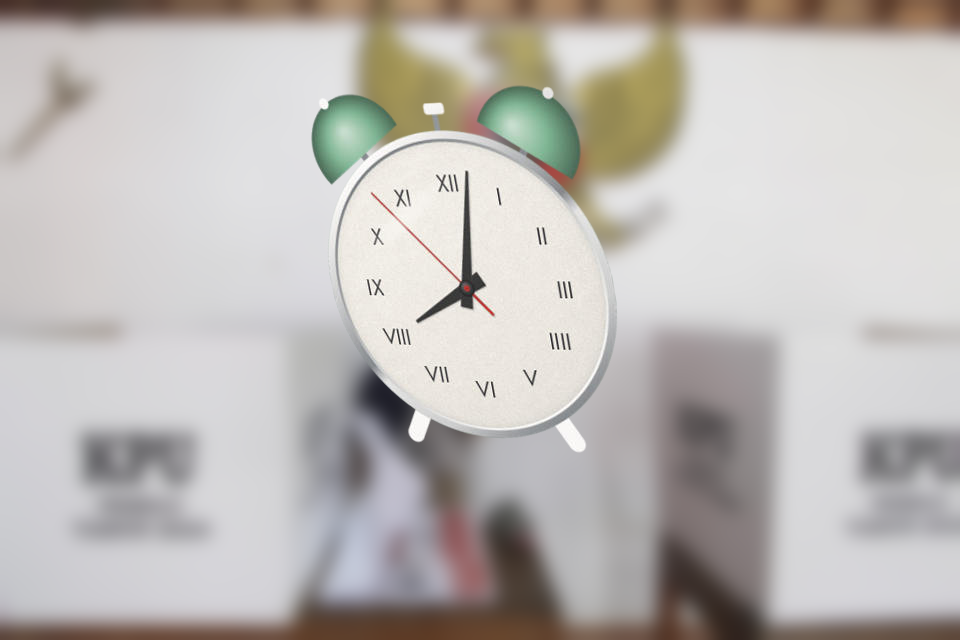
8:01:53
